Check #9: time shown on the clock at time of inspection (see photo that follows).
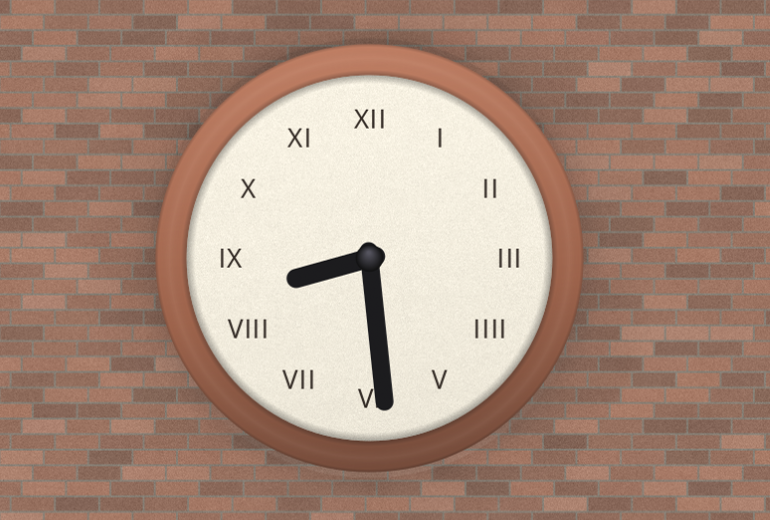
8:29
